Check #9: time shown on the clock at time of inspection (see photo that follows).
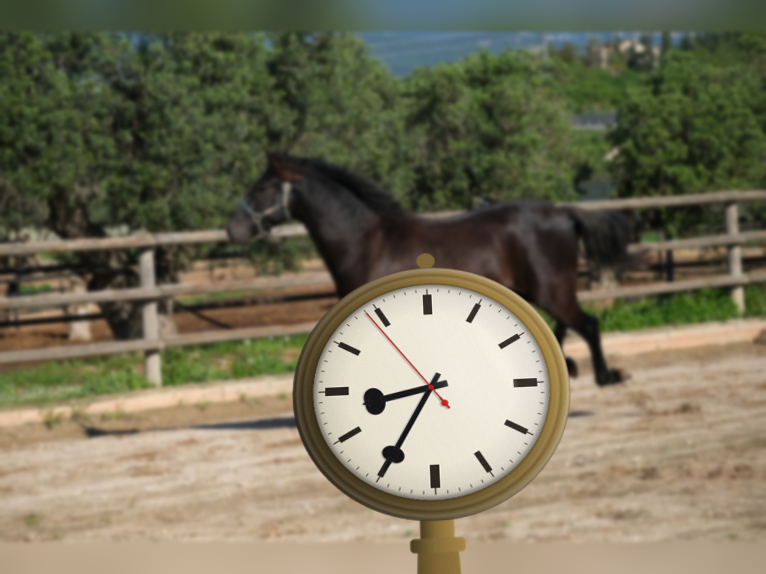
8:34:54
